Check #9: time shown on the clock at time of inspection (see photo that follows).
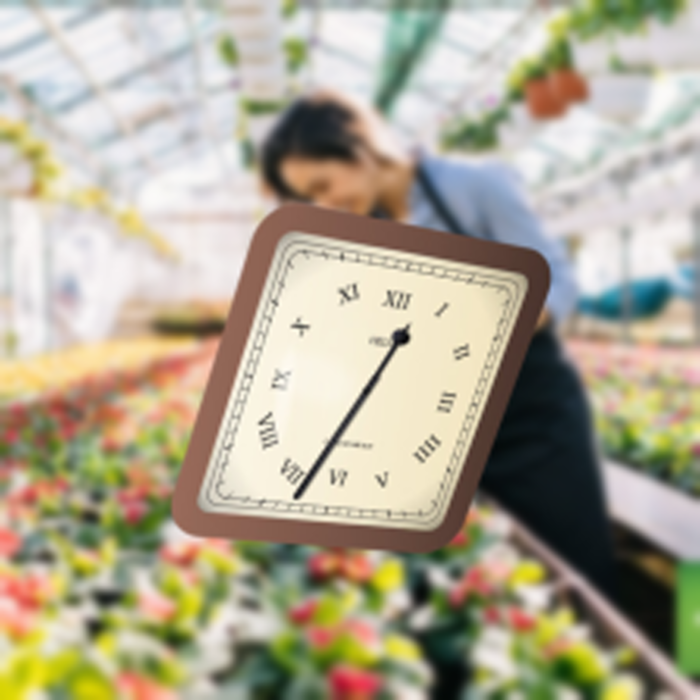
12:33
